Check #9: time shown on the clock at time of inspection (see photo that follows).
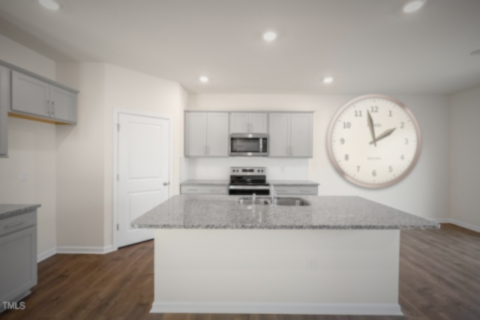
1:58
